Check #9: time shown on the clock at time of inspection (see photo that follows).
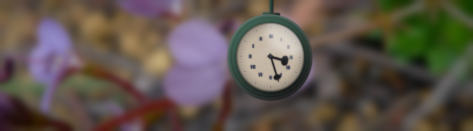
3:27
